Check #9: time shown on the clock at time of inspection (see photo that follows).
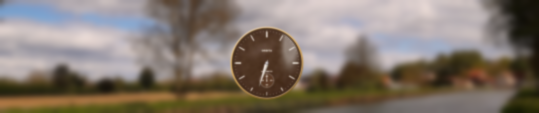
6:33
